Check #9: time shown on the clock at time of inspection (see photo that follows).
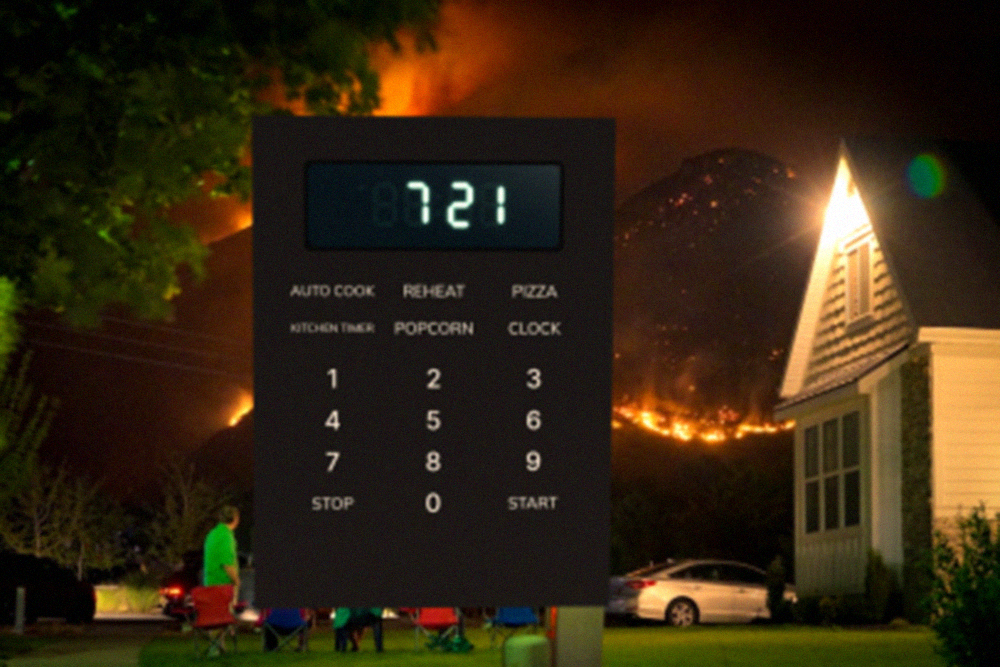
7:21
